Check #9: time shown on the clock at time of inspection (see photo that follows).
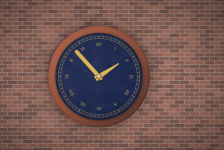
1:53
